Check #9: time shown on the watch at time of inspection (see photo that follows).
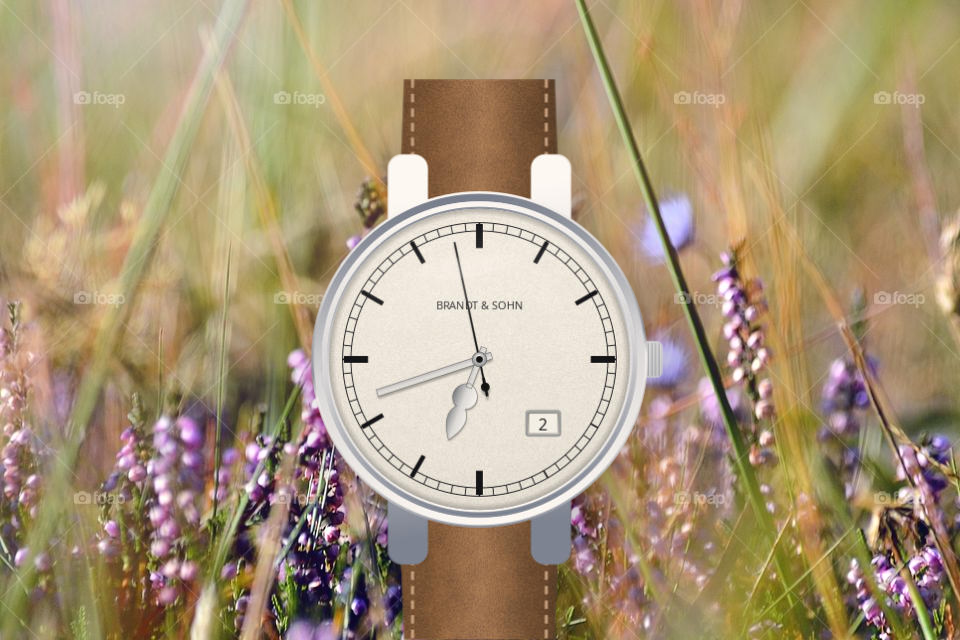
6:41:58
